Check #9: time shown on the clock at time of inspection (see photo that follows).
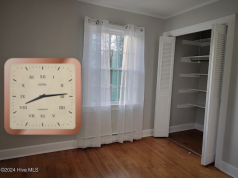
8:14
